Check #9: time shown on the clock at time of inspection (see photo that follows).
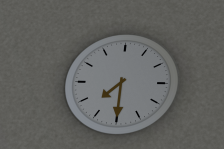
7:30
